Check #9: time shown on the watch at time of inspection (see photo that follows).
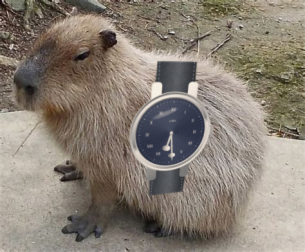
6:29
